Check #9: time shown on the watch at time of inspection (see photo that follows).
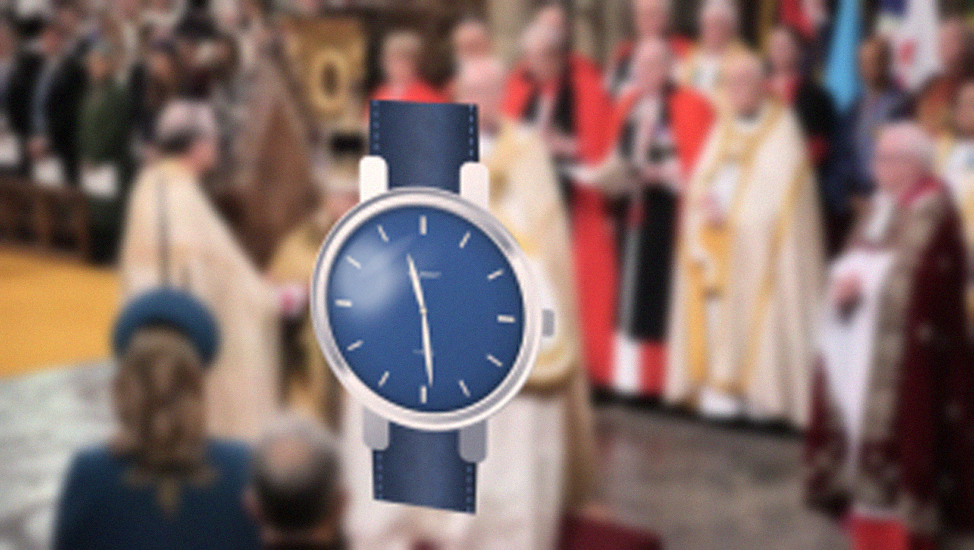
11:29
